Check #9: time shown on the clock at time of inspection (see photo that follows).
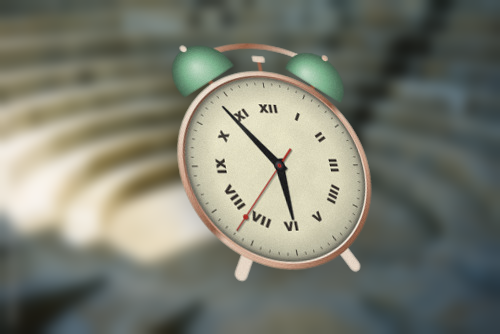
5:53:37
